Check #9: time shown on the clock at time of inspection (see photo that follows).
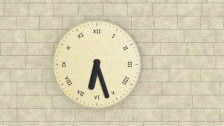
6:27
